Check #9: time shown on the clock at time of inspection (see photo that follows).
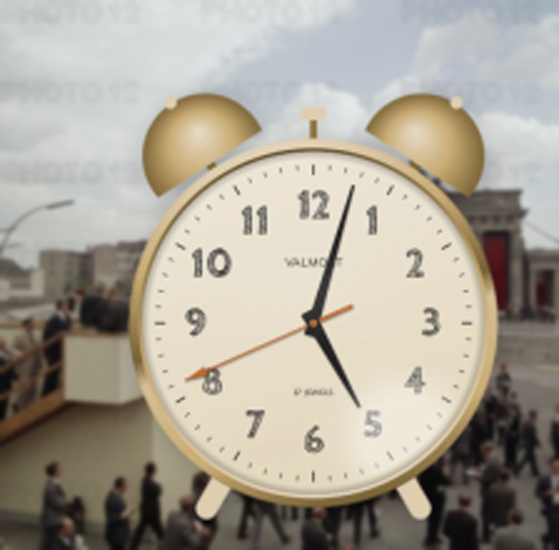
5:02:41
